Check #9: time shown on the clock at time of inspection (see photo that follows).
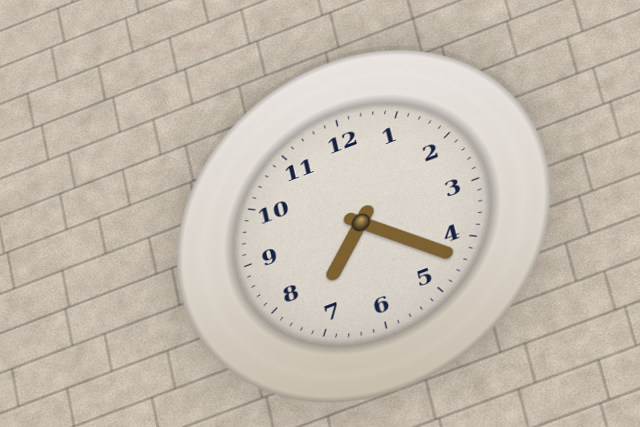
7:22
